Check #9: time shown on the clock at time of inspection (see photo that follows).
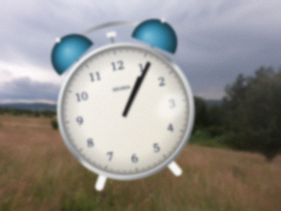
1:06
